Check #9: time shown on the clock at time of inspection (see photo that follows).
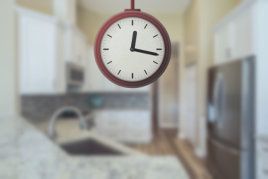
12:17
